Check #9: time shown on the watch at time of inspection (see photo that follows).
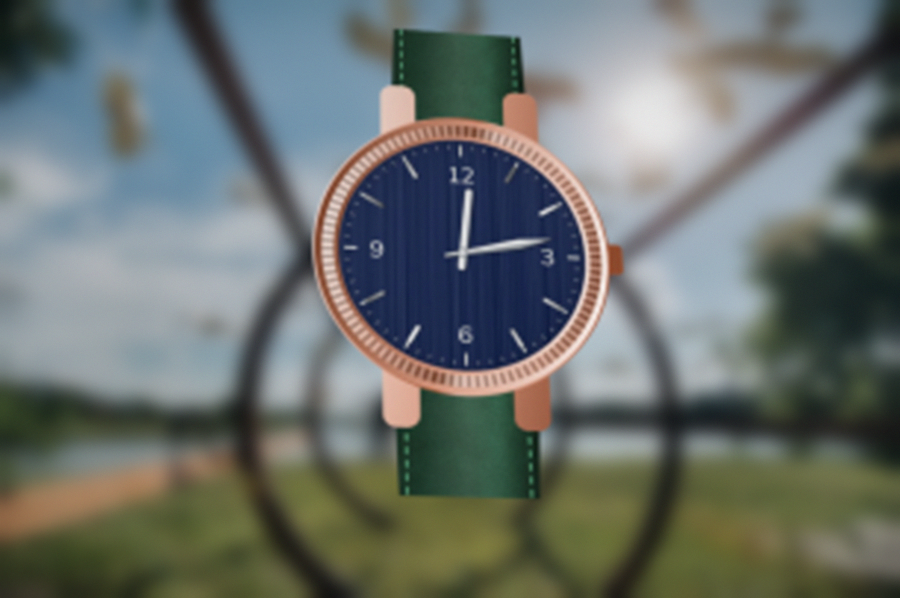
12:13
